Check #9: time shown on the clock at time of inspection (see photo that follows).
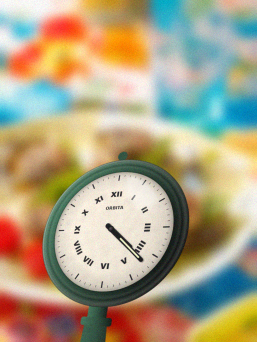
4:22
